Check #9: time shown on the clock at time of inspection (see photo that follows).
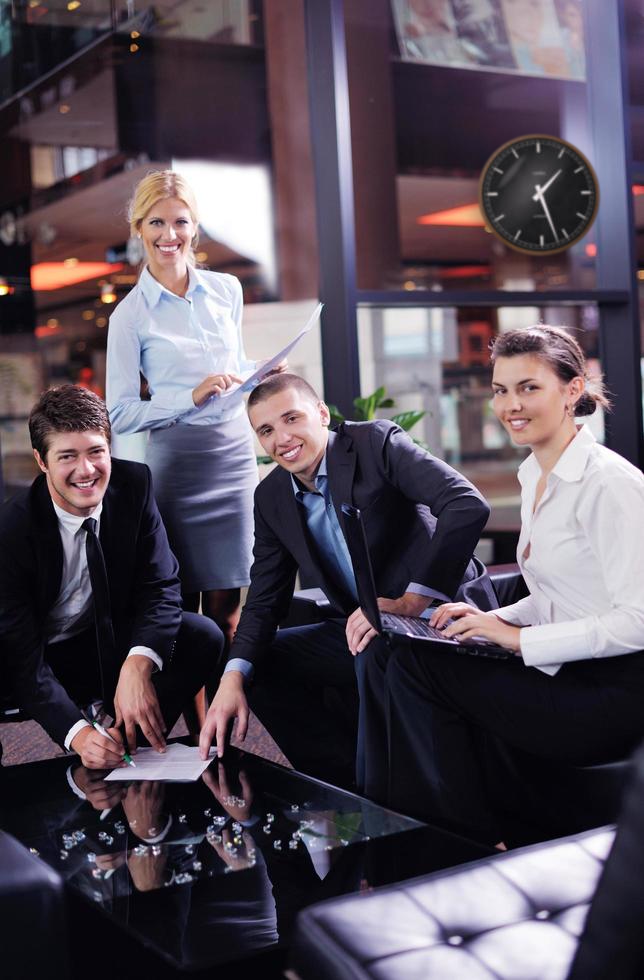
1:27
